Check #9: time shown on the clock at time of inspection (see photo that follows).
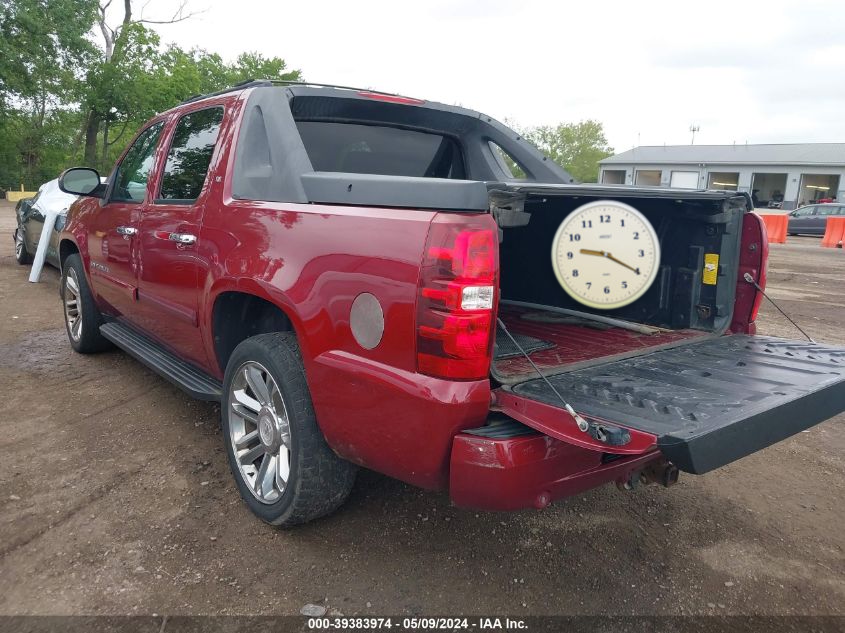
9:20
